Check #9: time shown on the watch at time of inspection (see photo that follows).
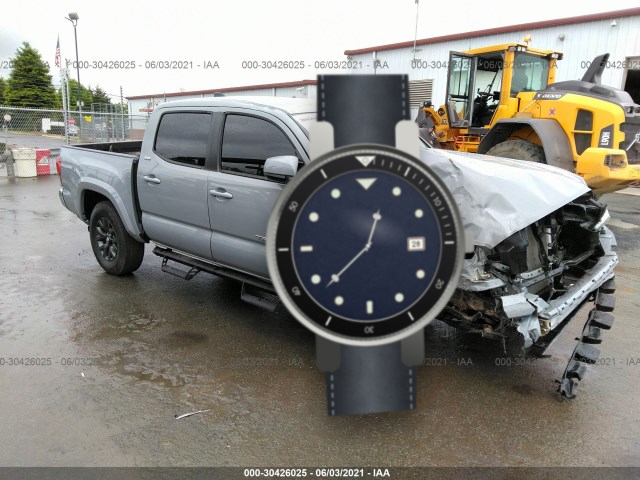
12:38
